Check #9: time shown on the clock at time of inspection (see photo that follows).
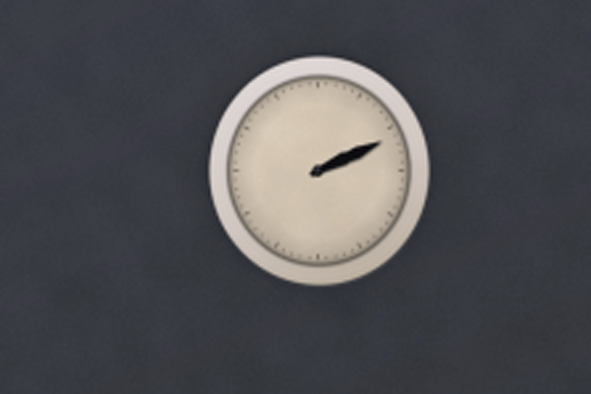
2:11
